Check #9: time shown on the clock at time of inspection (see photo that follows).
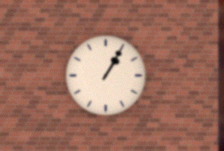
1:05
